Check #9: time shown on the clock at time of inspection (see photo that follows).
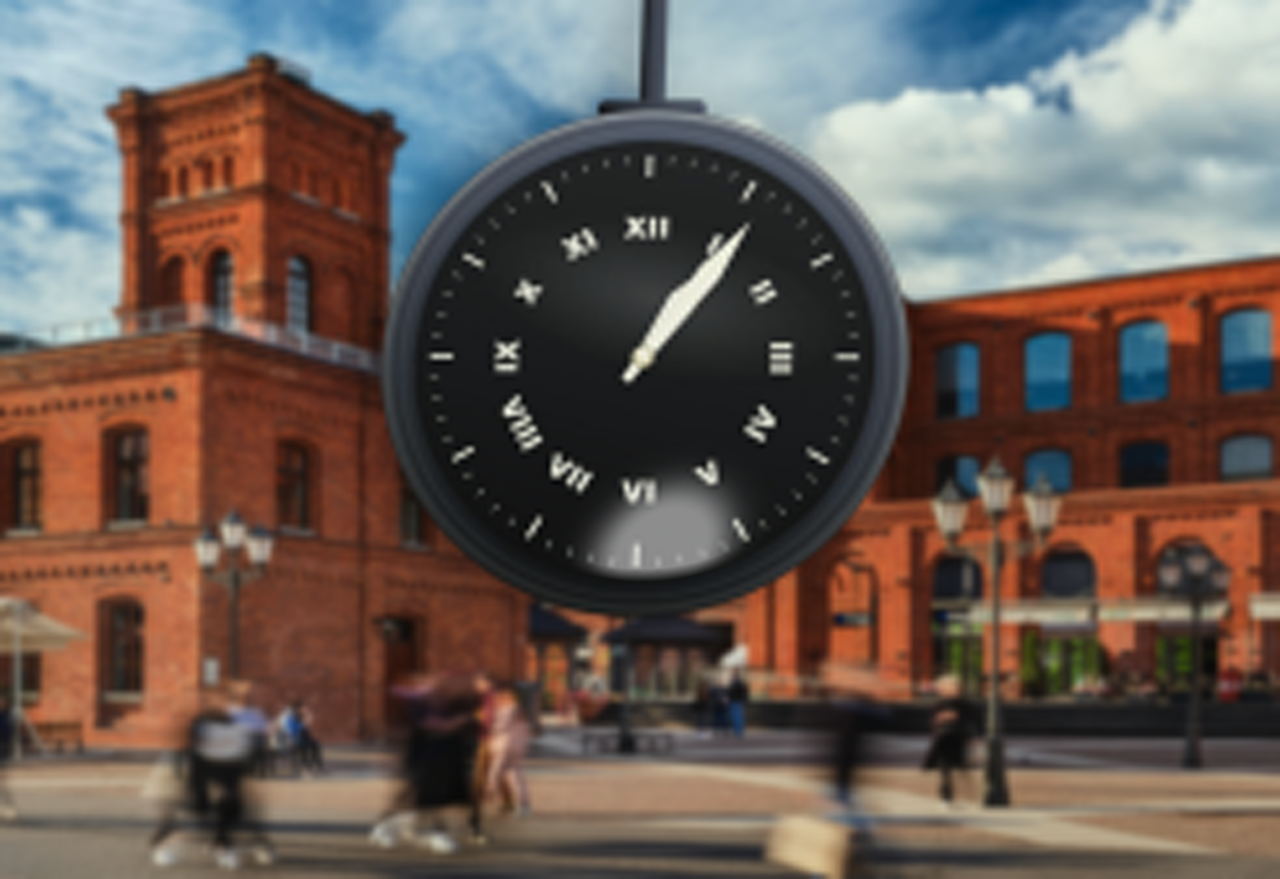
1:06
